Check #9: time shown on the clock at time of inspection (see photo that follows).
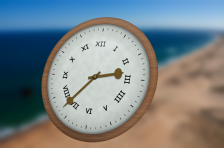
2:37
